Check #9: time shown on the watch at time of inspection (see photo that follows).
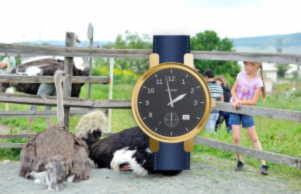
1:58
